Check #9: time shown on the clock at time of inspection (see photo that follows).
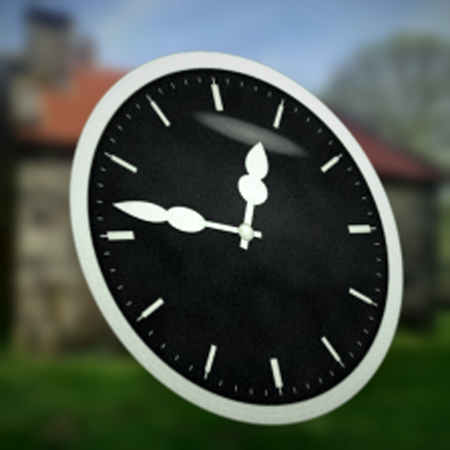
12:47
